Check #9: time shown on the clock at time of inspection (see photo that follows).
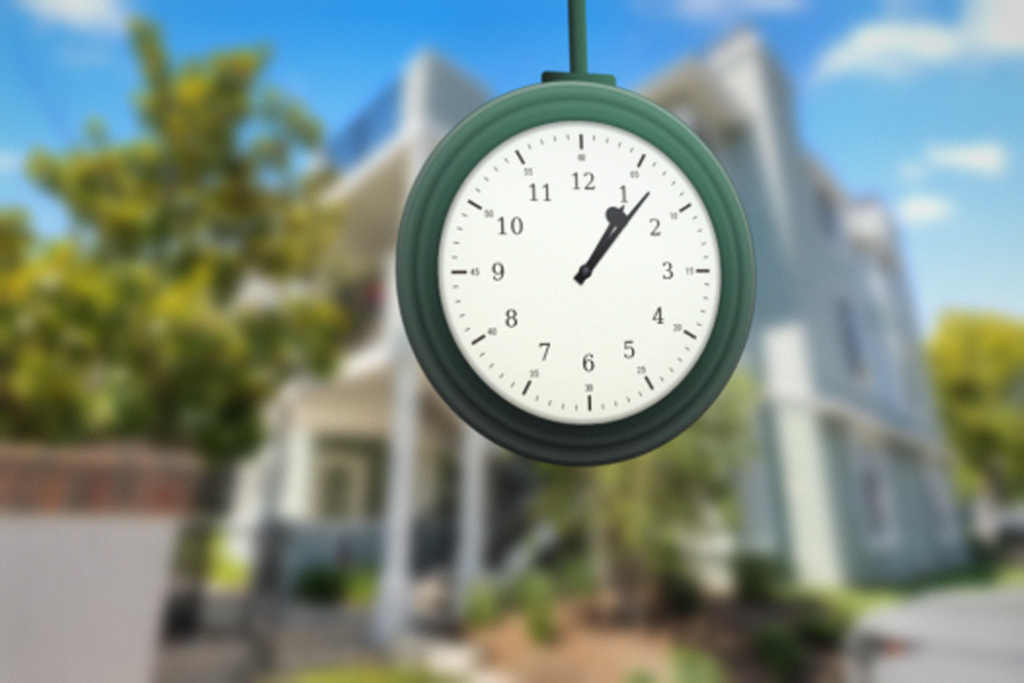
1:07
